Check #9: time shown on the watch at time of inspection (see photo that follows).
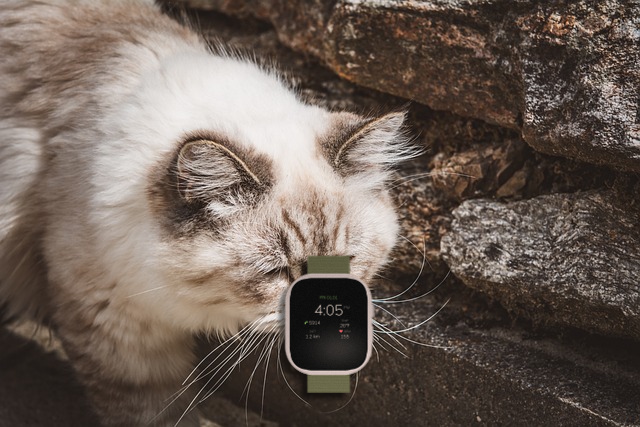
4:05
